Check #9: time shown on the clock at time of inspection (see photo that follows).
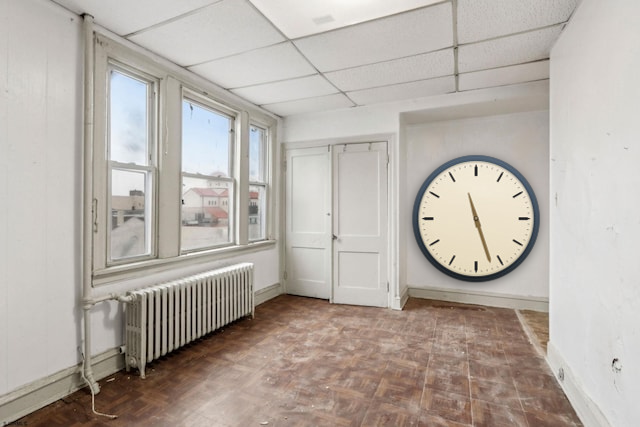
11:27
